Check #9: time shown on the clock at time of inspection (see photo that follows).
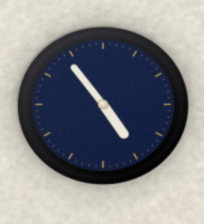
4:54
